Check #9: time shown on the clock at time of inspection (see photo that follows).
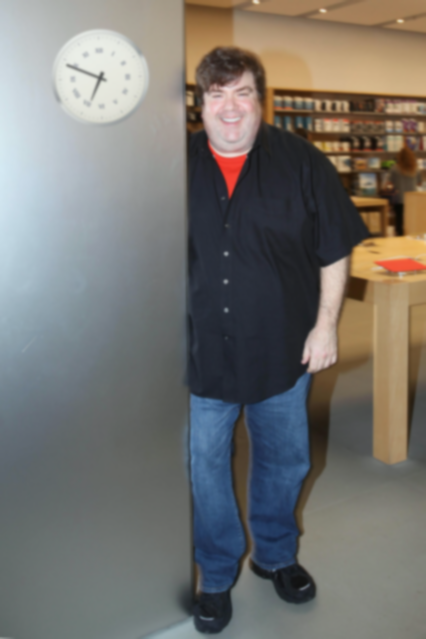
6:49
